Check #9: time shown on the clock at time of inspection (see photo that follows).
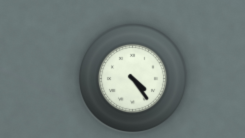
4:24
